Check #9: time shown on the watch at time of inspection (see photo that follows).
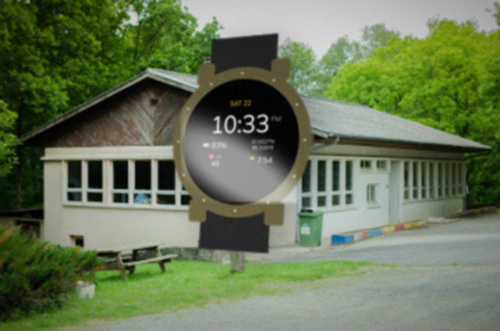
10:33
